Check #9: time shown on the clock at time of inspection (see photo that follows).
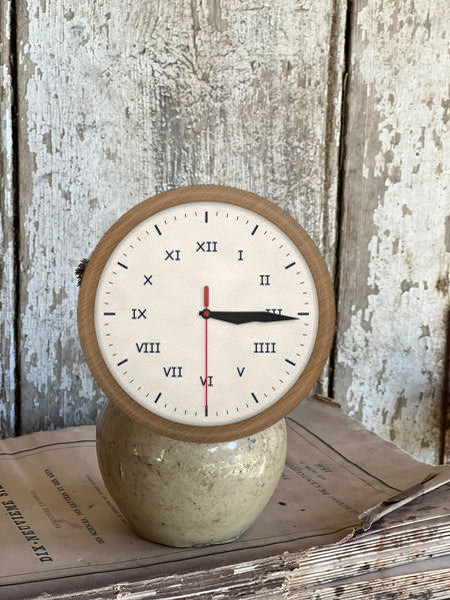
3:15:30
